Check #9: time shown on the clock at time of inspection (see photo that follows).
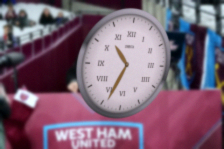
10:34
